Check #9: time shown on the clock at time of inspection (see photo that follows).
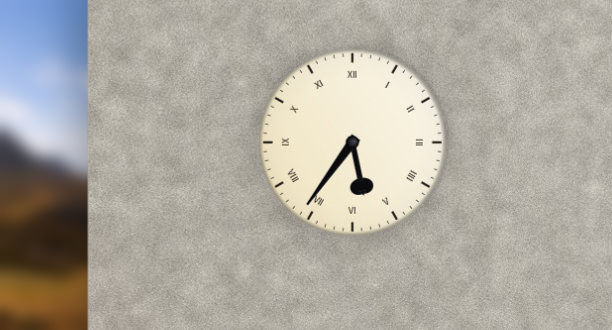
5:36
